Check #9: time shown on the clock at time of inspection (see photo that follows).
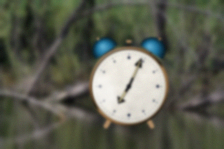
7:04
